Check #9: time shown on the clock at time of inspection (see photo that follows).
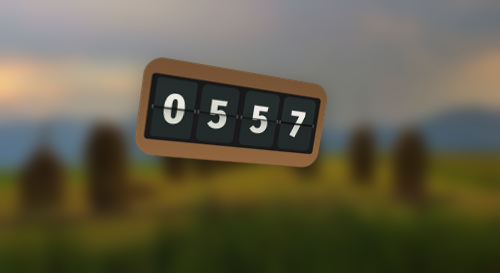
5:57
